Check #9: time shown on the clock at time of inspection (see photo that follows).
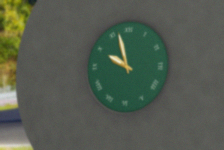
9:57
